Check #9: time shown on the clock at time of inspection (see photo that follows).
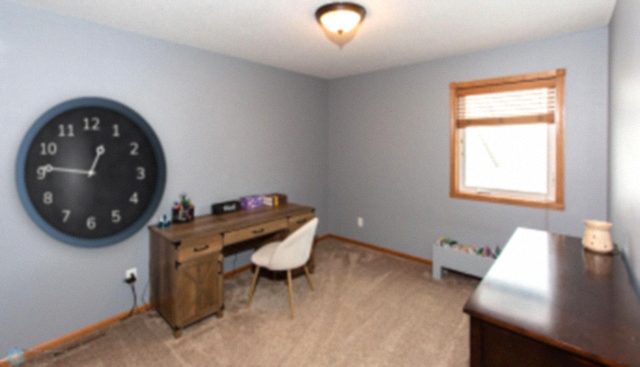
12:46
